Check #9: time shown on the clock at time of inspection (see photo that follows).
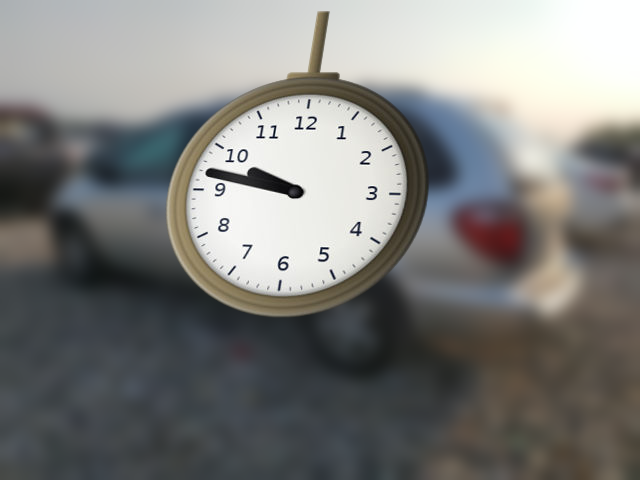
9:47
